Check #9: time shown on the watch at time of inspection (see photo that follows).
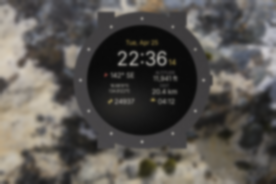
22:36
